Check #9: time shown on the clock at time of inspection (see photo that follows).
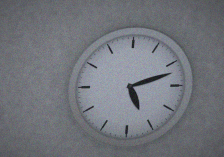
5:12
